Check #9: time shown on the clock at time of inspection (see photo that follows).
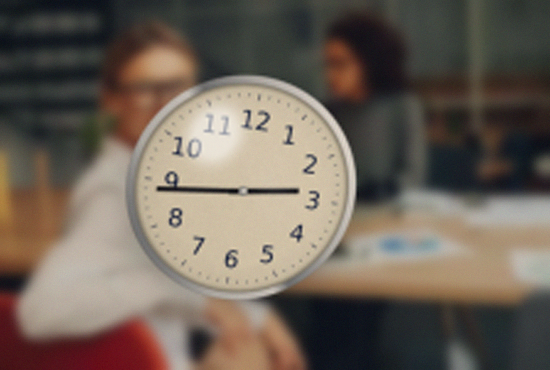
2:44
